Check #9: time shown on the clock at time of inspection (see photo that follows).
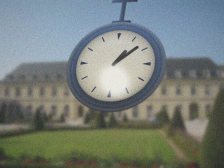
1:08
